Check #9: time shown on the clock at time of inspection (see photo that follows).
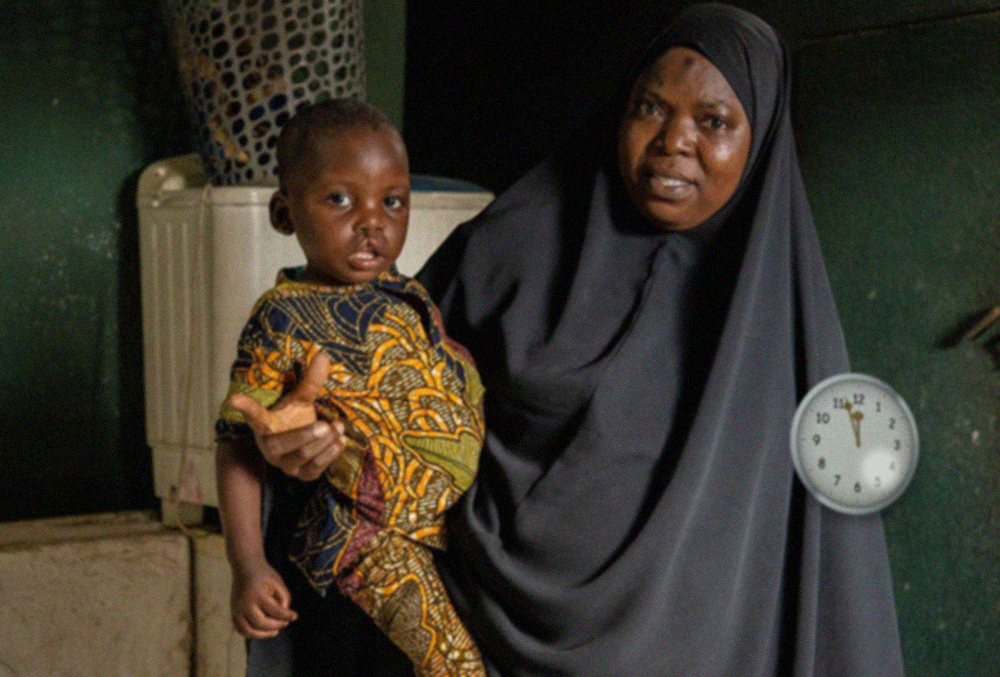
11:57
